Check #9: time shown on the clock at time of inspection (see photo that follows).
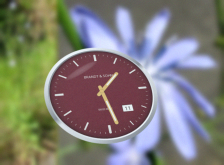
1:28
